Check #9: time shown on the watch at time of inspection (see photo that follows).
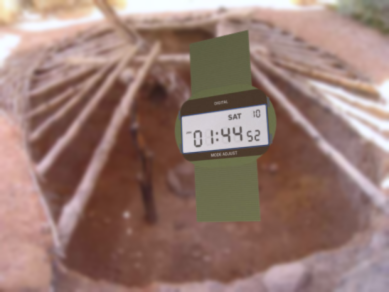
1:44:52
